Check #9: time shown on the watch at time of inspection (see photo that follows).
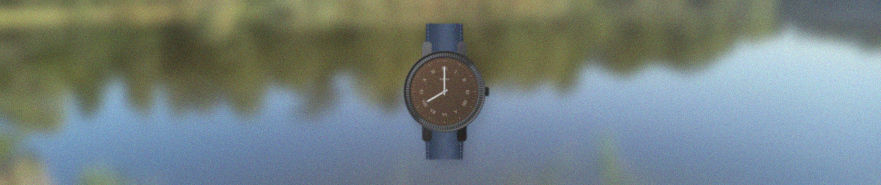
8:00
